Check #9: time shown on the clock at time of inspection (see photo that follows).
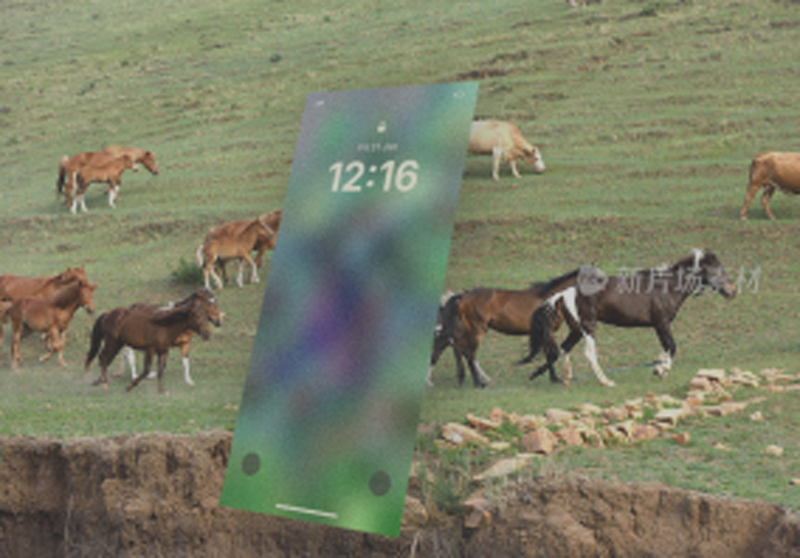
12:16
